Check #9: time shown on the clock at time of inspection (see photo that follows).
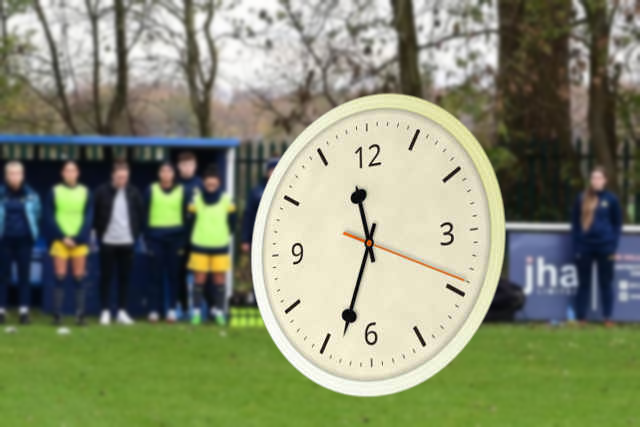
11:33:19
